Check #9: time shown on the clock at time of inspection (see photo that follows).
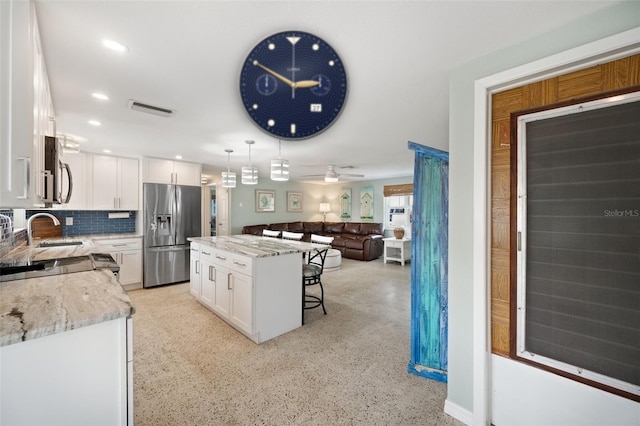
2:50
